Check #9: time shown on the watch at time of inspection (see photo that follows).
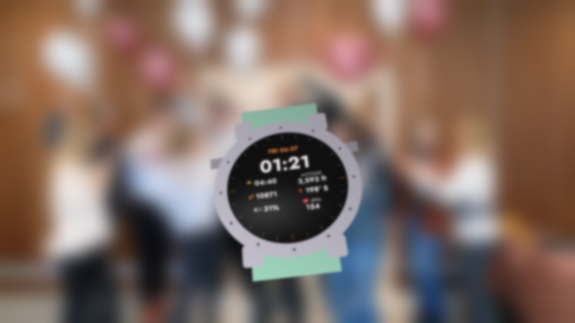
1:21
